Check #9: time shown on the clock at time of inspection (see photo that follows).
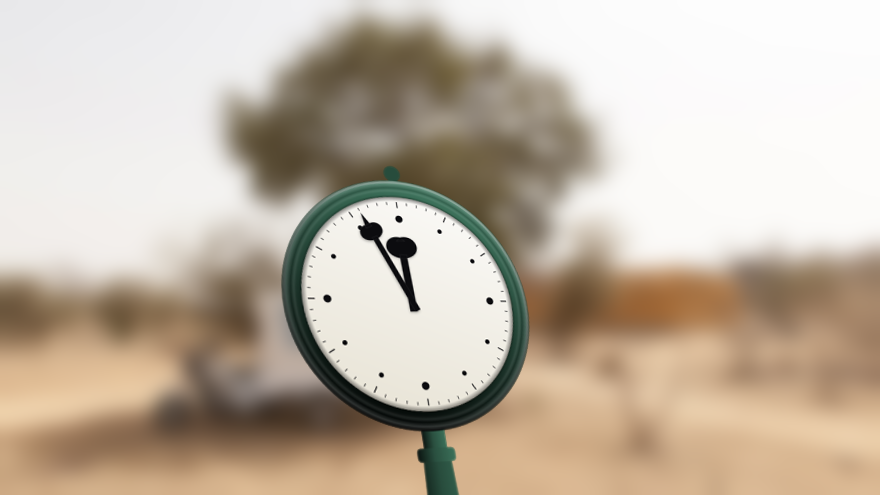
11:56
